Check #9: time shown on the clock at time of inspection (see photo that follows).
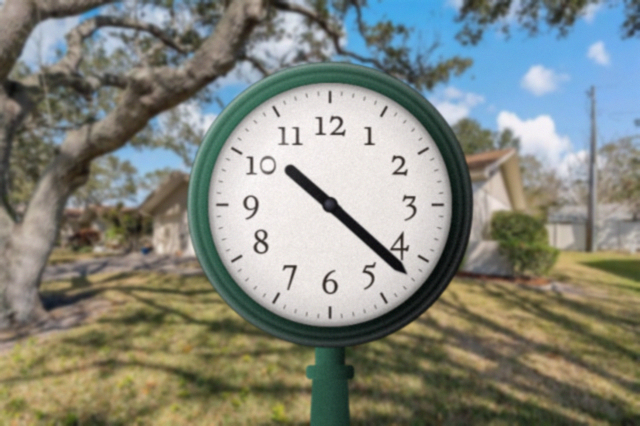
10:22
